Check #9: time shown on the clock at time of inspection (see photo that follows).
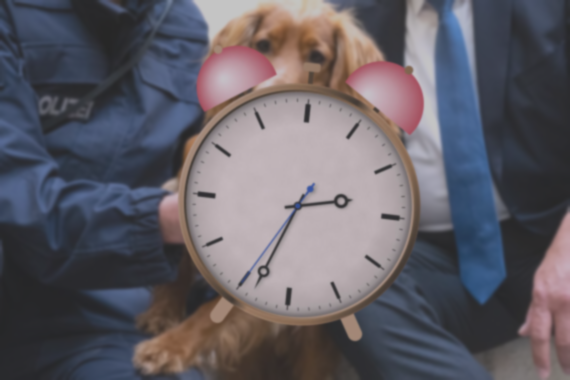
2:33:35
